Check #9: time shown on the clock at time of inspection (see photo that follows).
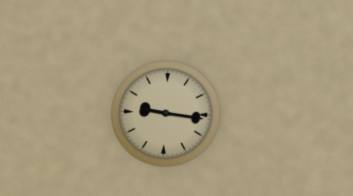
9:16
